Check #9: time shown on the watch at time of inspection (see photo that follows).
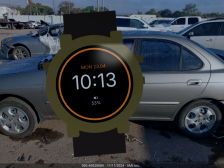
10:13
